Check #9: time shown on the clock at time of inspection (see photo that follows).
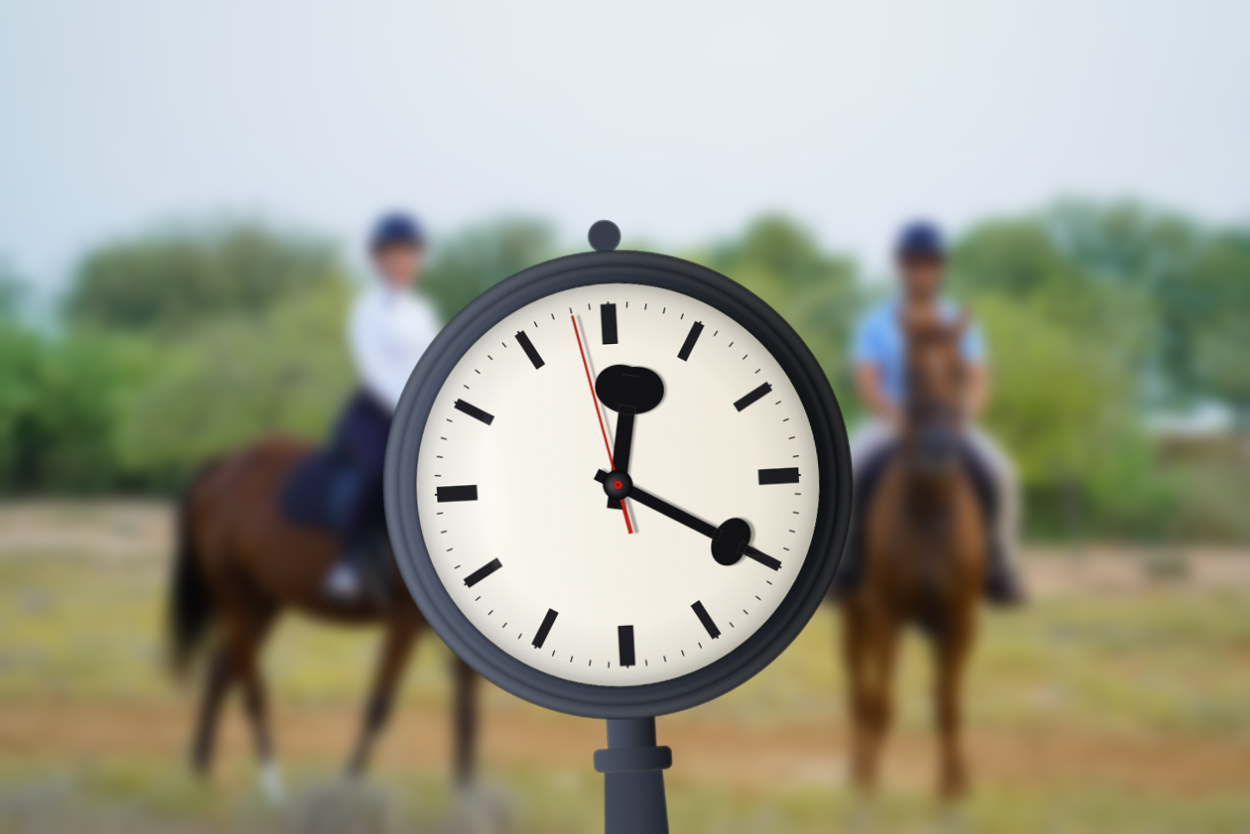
12:19:58
